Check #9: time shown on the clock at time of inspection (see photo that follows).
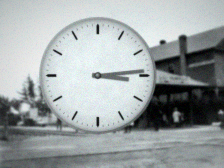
3:14
